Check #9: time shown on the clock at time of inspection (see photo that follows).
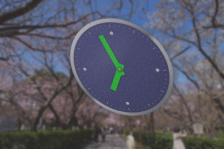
6:57
